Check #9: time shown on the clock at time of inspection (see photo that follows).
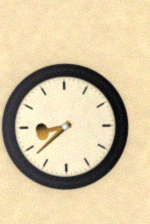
8:38
